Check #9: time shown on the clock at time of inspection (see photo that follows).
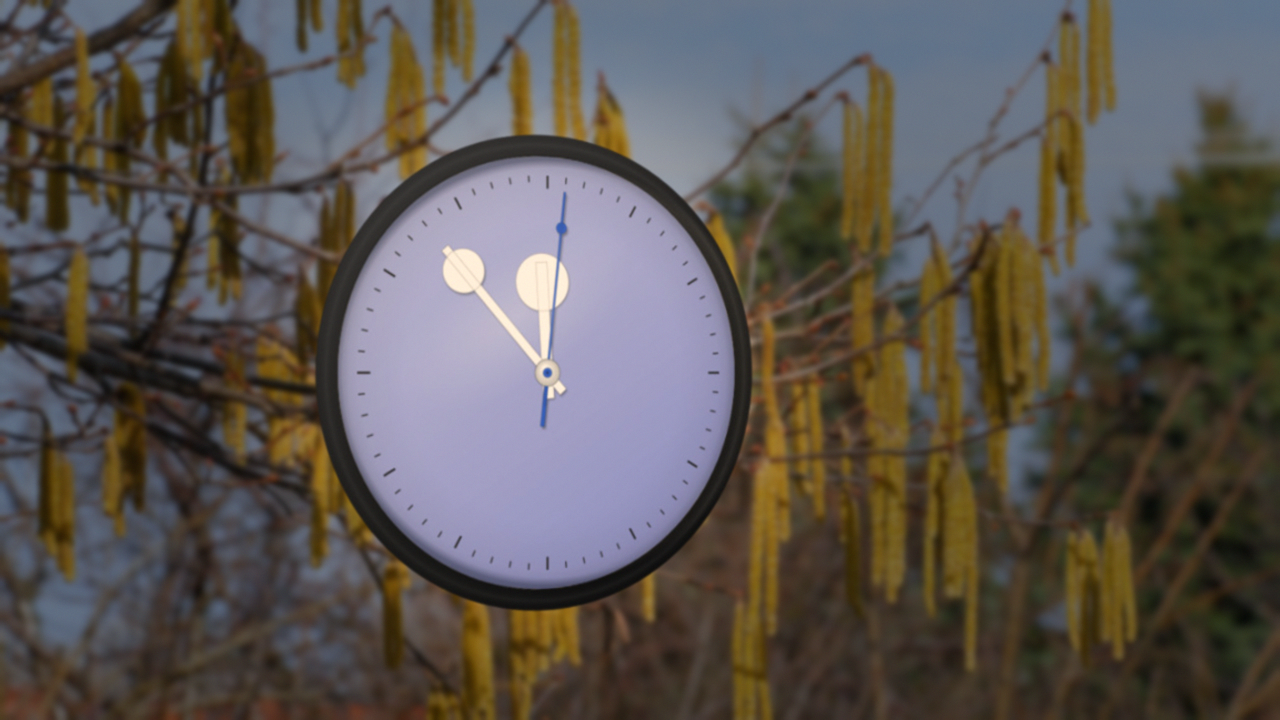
11:53:01
